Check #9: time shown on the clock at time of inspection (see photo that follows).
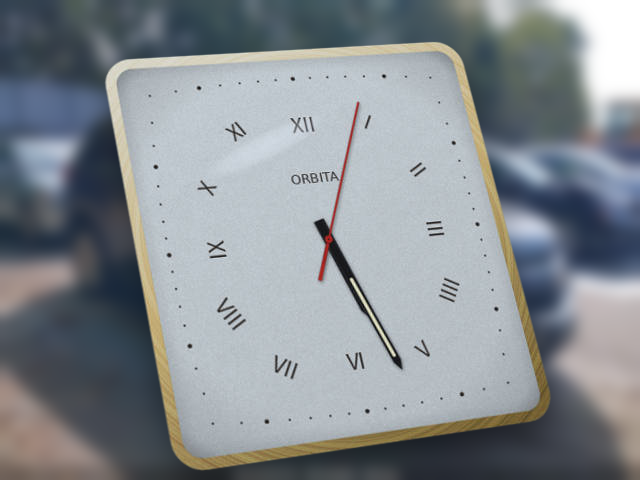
5:27:04
